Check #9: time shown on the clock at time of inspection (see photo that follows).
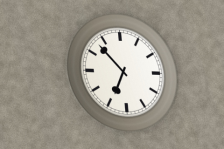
6:53
